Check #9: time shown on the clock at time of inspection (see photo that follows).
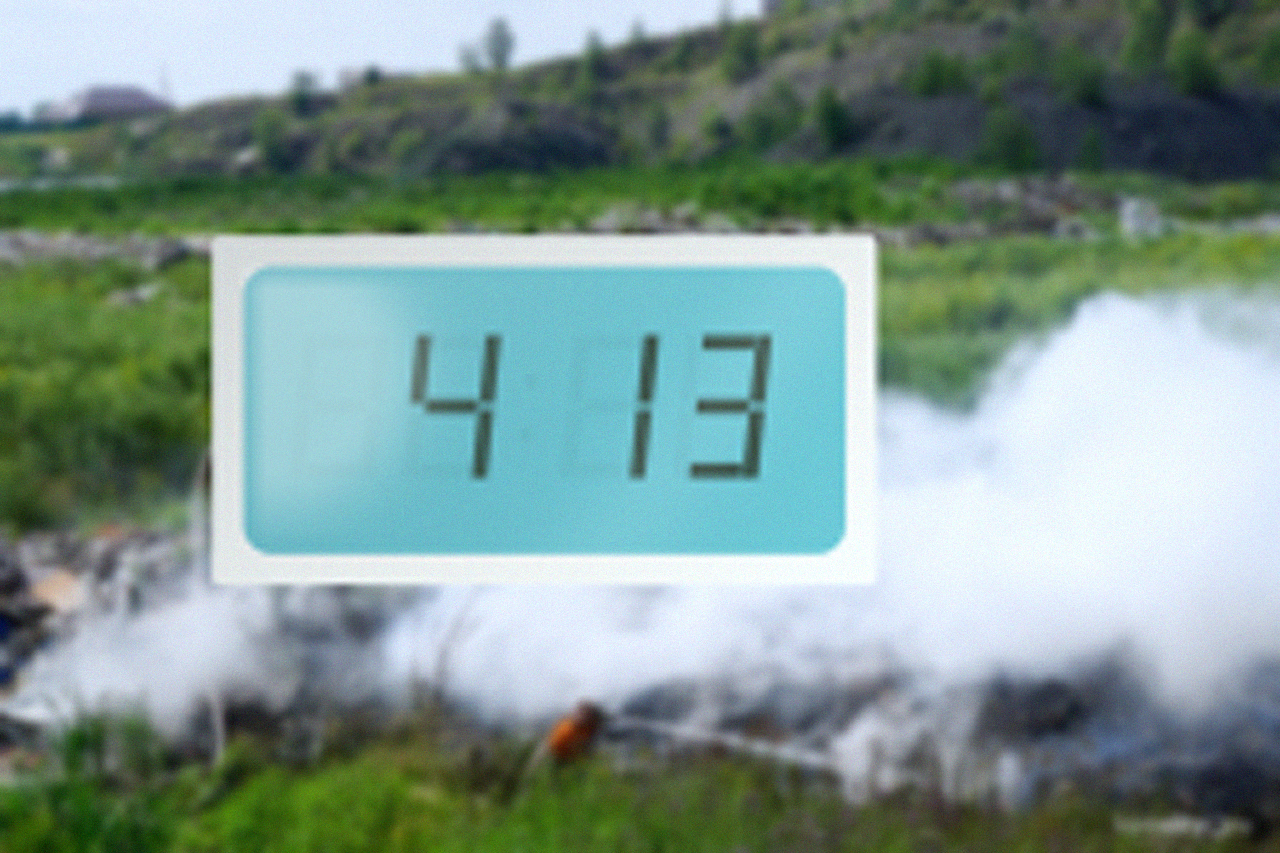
4:13
